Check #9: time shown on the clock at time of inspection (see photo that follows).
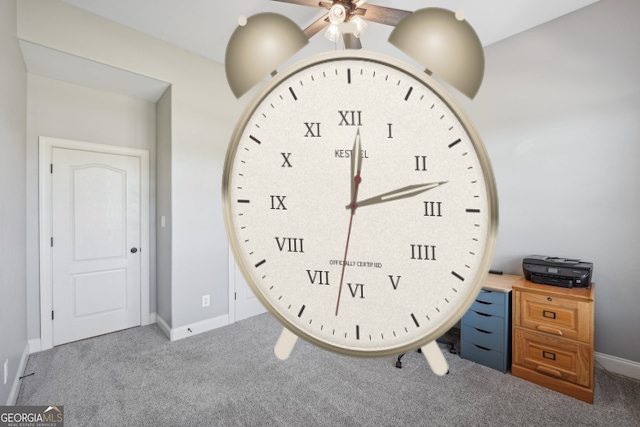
12:12:32
